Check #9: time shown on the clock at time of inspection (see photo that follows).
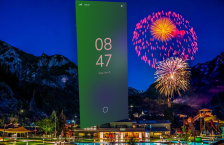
8:47
